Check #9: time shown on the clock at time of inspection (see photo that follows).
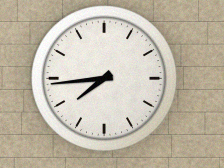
7:44
